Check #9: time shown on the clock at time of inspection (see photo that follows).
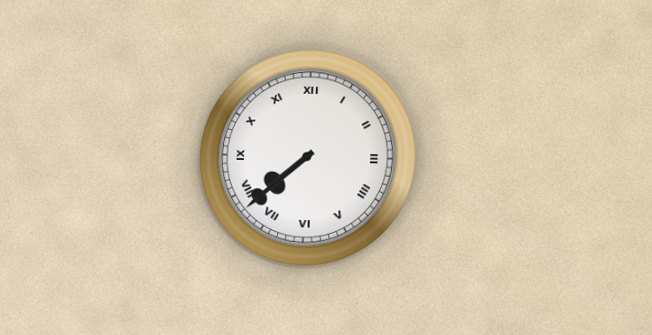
7:38
